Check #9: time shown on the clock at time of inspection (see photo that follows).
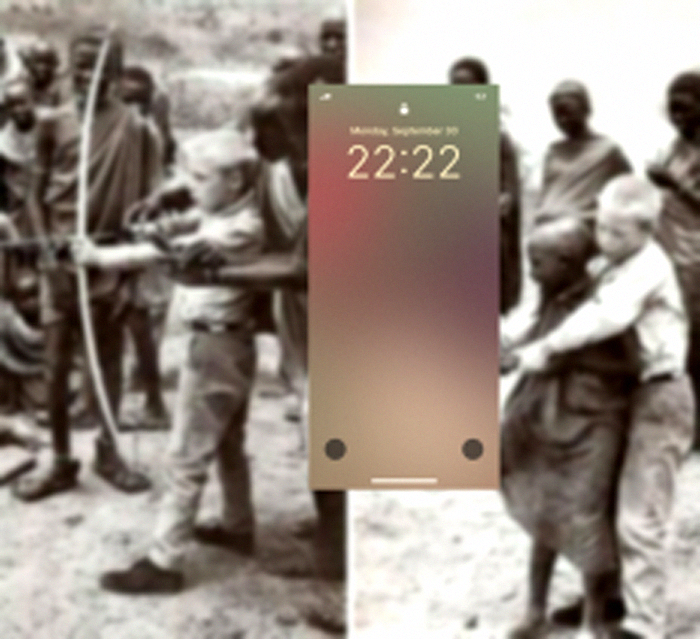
22:22
